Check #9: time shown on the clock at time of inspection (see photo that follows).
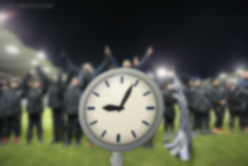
9:04
